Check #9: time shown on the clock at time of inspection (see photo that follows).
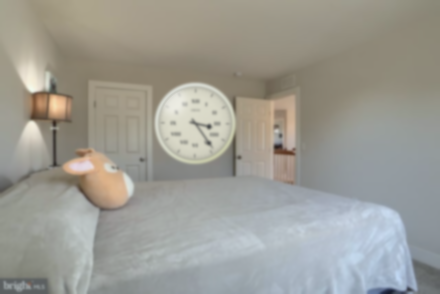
3:24
